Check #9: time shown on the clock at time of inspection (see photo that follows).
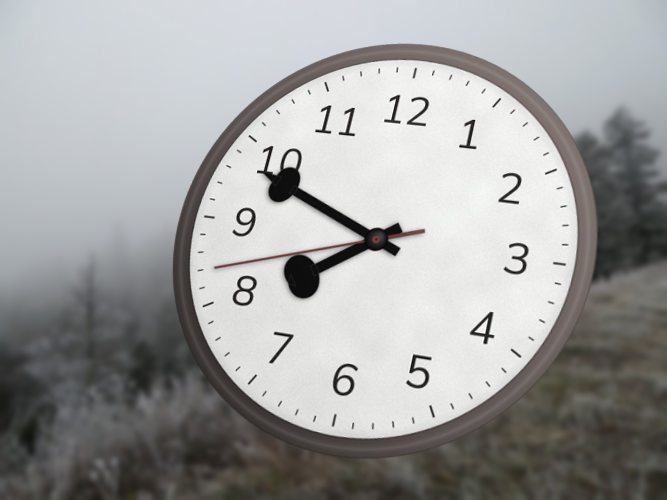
7:48:42
